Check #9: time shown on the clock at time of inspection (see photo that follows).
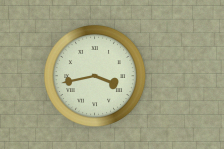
3:43
